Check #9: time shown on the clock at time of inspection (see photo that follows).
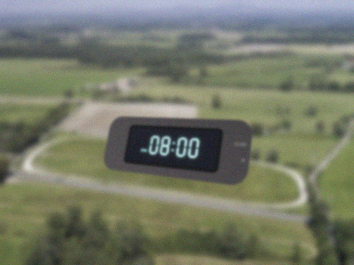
8:00
